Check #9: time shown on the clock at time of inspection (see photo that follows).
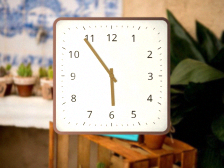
5:54
